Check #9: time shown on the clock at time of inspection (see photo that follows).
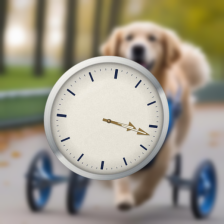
3:17
